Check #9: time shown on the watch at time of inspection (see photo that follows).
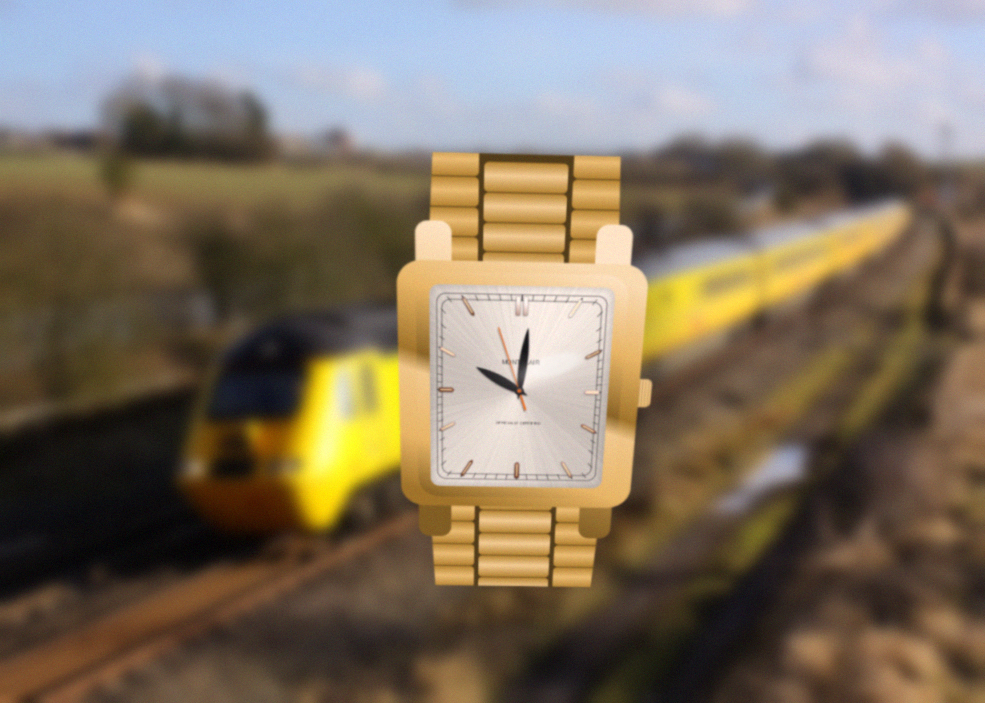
10:00:57
